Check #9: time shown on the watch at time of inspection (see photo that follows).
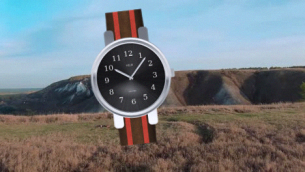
10:07
